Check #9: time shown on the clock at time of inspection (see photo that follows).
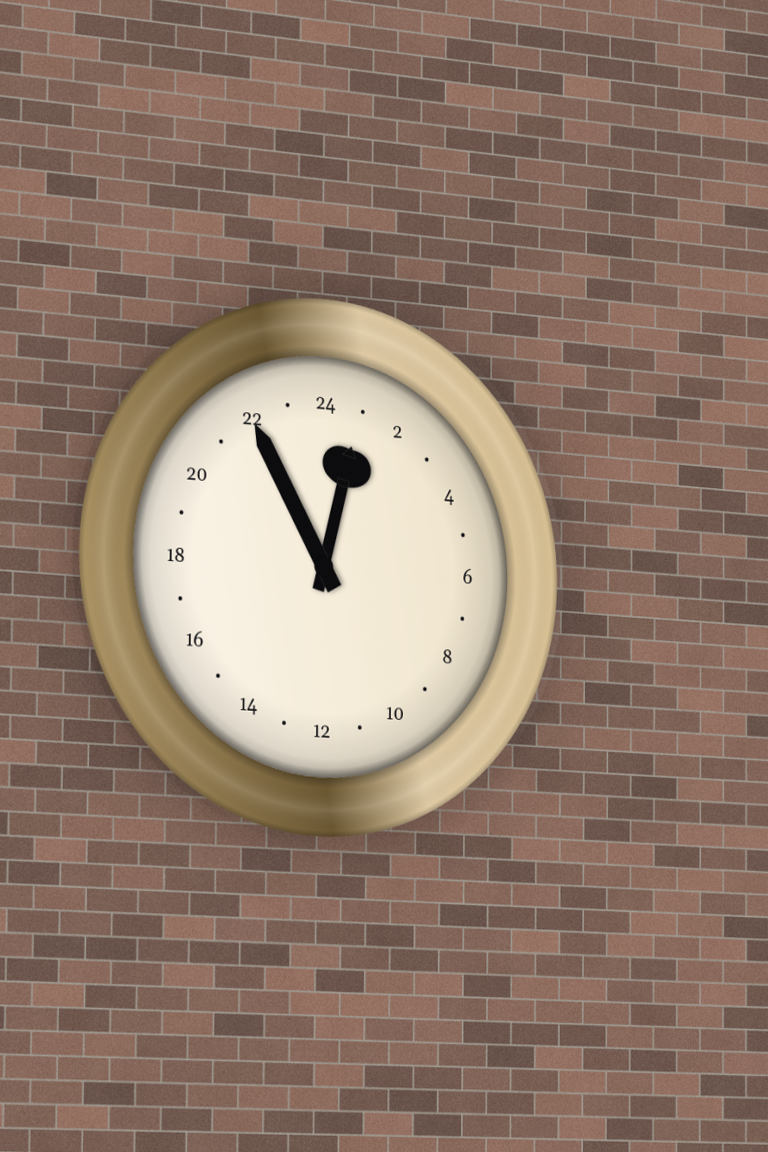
0:55
